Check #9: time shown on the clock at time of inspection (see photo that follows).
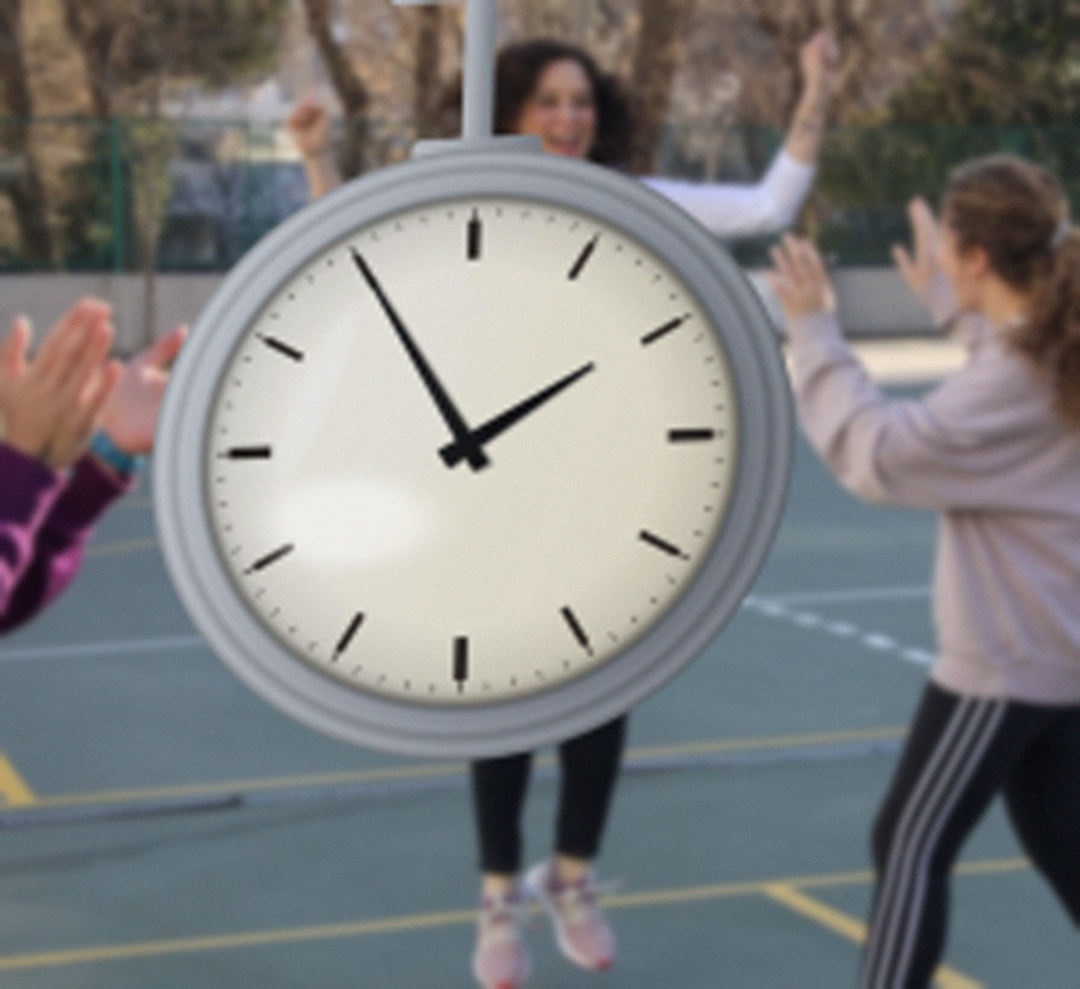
1:55
